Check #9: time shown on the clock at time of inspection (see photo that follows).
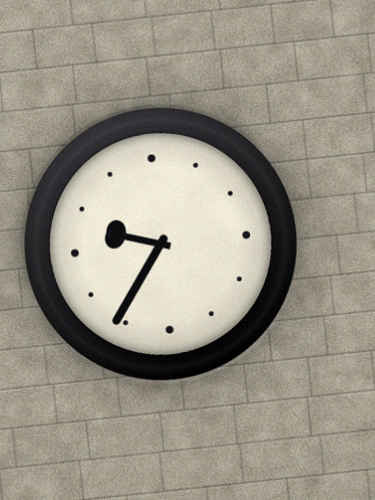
9:36
